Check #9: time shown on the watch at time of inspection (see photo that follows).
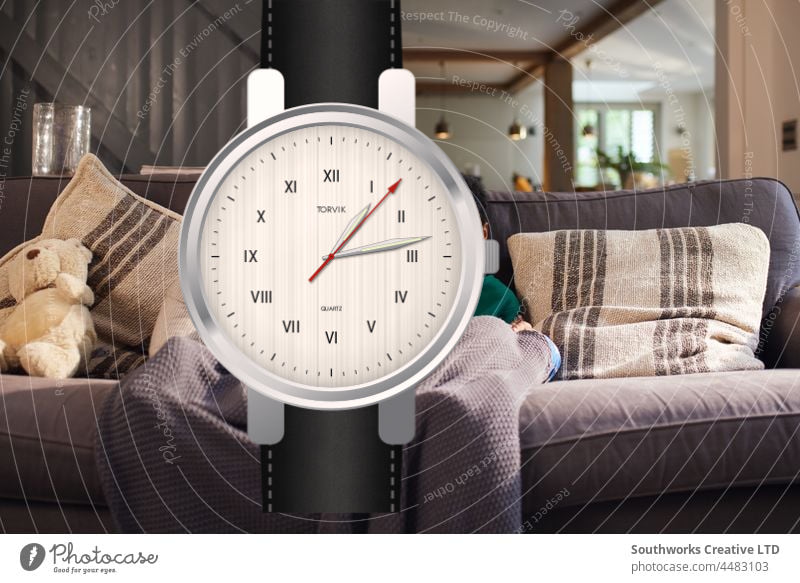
1:13:07
